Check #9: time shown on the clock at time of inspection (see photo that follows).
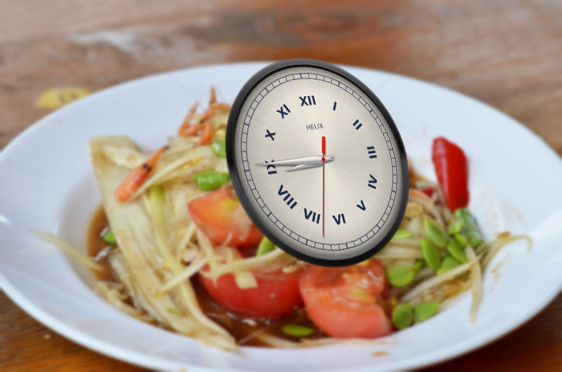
8:45:33
